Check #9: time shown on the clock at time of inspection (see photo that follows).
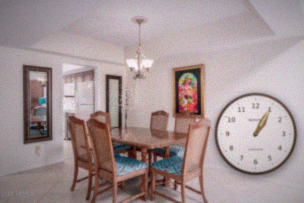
1:05
